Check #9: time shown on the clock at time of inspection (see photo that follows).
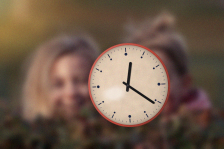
12:21
